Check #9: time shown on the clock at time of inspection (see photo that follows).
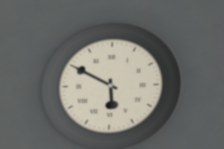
5:50
